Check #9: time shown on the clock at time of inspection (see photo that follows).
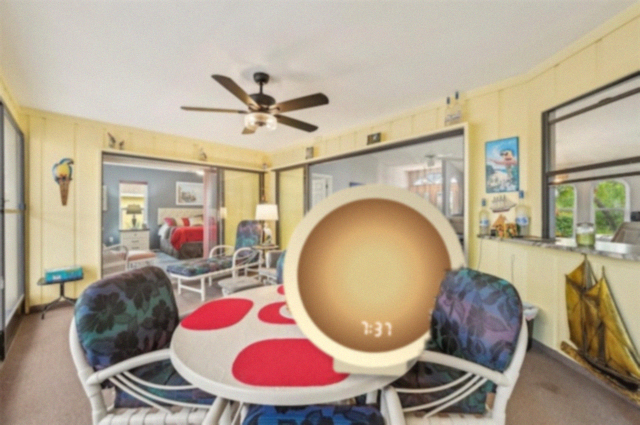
7:37
